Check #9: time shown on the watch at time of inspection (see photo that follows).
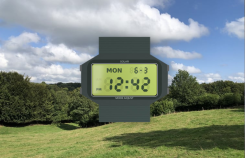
12:42
